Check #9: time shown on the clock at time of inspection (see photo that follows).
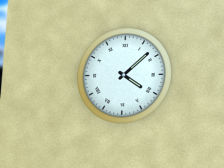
4:08
